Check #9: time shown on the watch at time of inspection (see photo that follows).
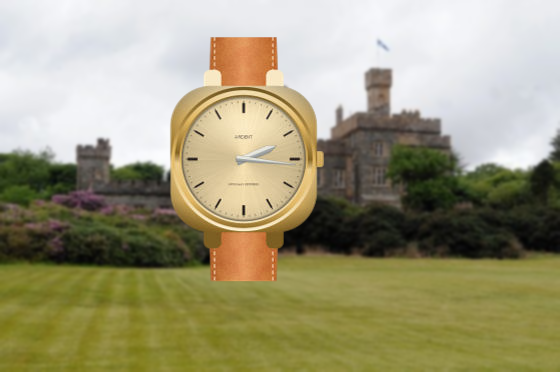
2:16
